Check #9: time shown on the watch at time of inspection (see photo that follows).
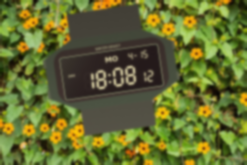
18:08:12
